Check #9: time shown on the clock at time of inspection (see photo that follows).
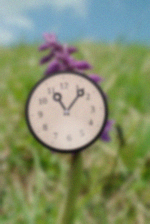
11:07
